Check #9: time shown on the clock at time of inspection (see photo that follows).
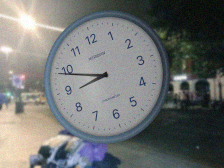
8:49
